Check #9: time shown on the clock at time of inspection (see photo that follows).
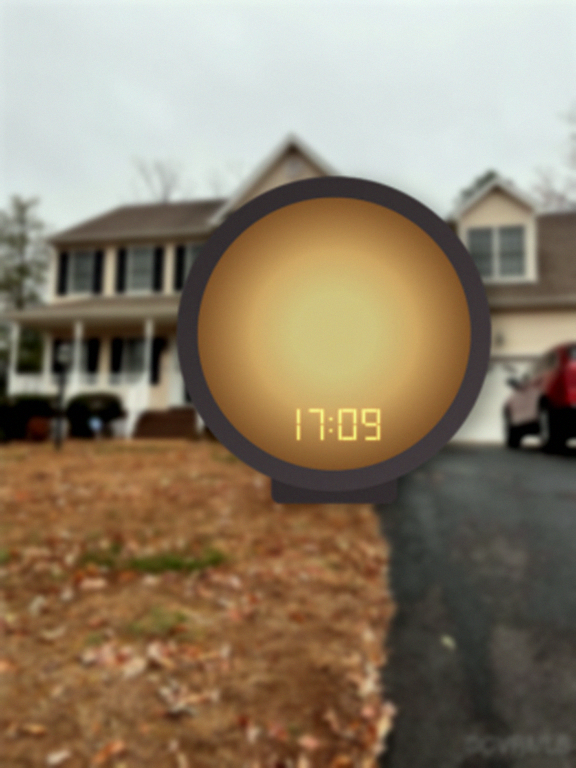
17:09
